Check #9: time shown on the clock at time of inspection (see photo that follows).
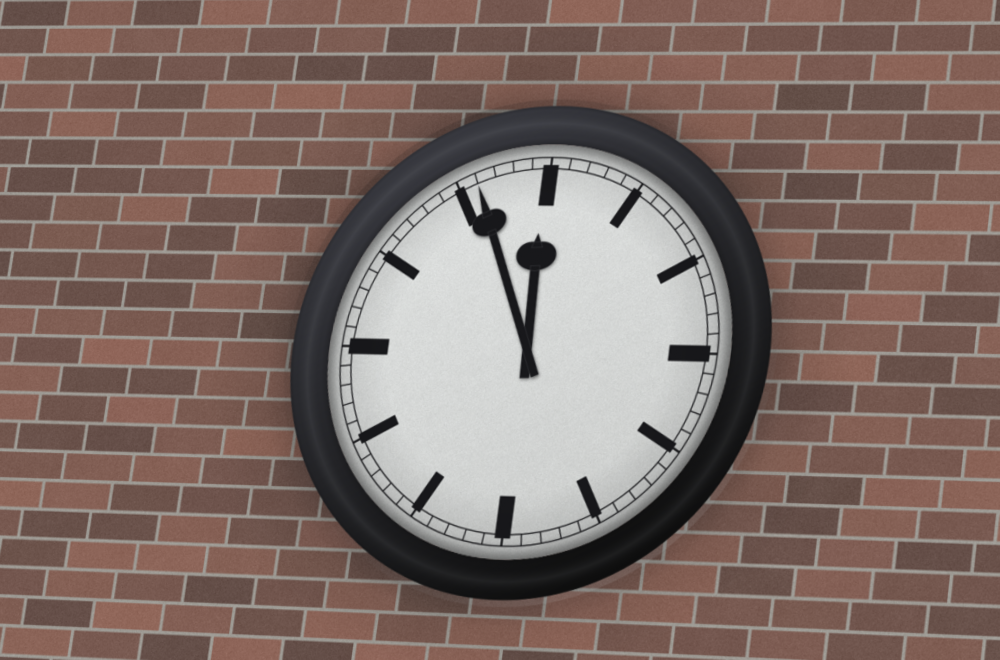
11:56
